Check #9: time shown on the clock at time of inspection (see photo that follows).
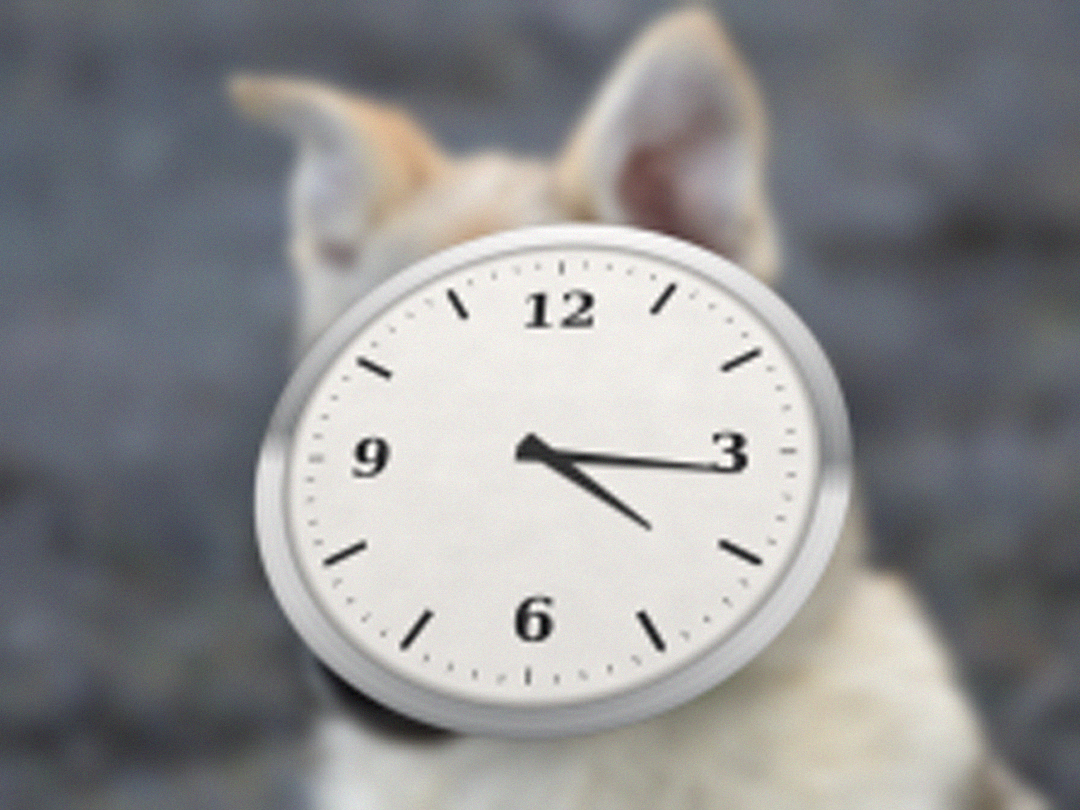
4:16
